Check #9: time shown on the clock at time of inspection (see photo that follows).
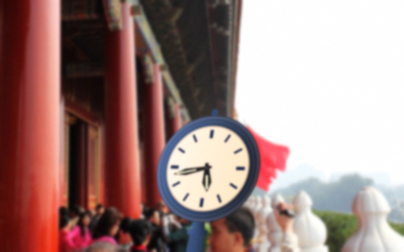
5:43
